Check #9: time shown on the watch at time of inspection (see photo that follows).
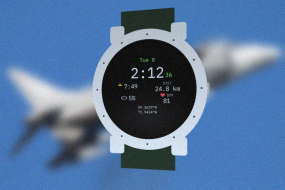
2:12
